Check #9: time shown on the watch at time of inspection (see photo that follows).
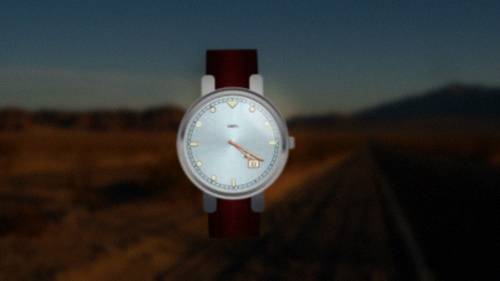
4:20
